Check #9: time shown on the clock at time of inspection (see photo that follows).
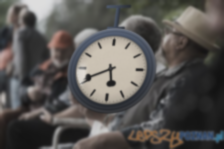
5:41
